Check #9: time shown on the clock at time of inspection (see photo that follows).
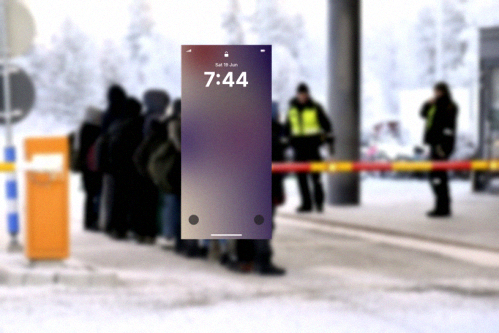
7:44
